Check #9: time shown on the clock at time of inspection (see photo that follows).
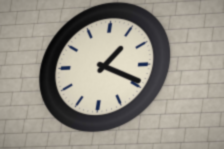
1:19
